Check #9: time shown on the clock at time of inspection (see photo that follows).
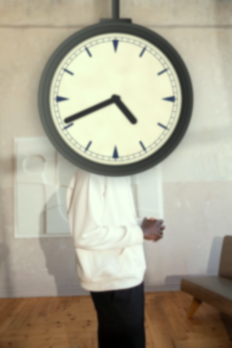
4:41
